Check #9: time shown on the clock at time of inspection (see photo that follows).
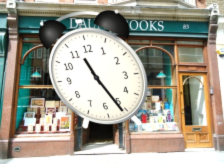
11:26
